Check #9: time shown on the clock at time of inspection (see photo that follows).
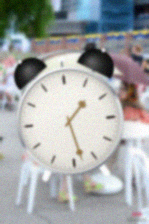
1:28
